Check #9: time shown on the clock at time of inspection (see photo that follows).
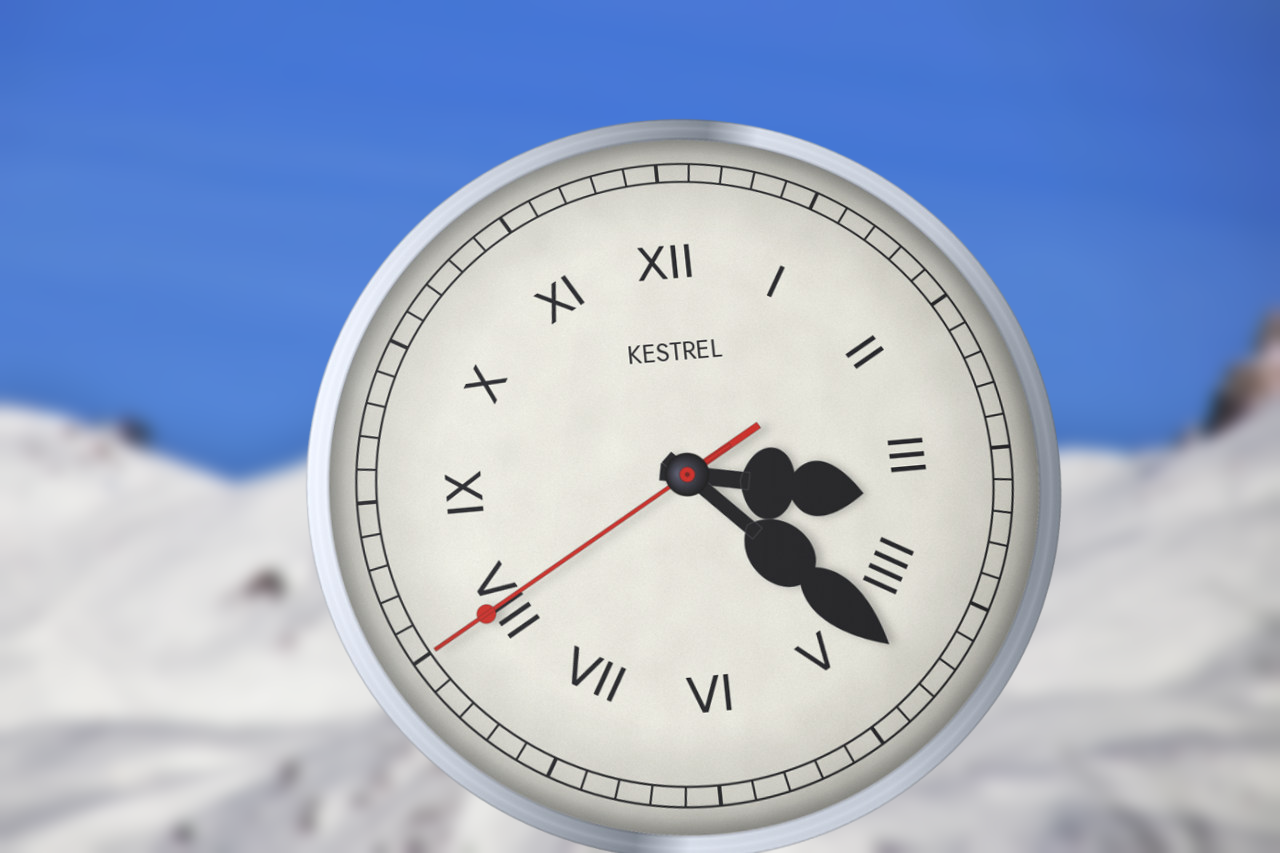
3:22:40
